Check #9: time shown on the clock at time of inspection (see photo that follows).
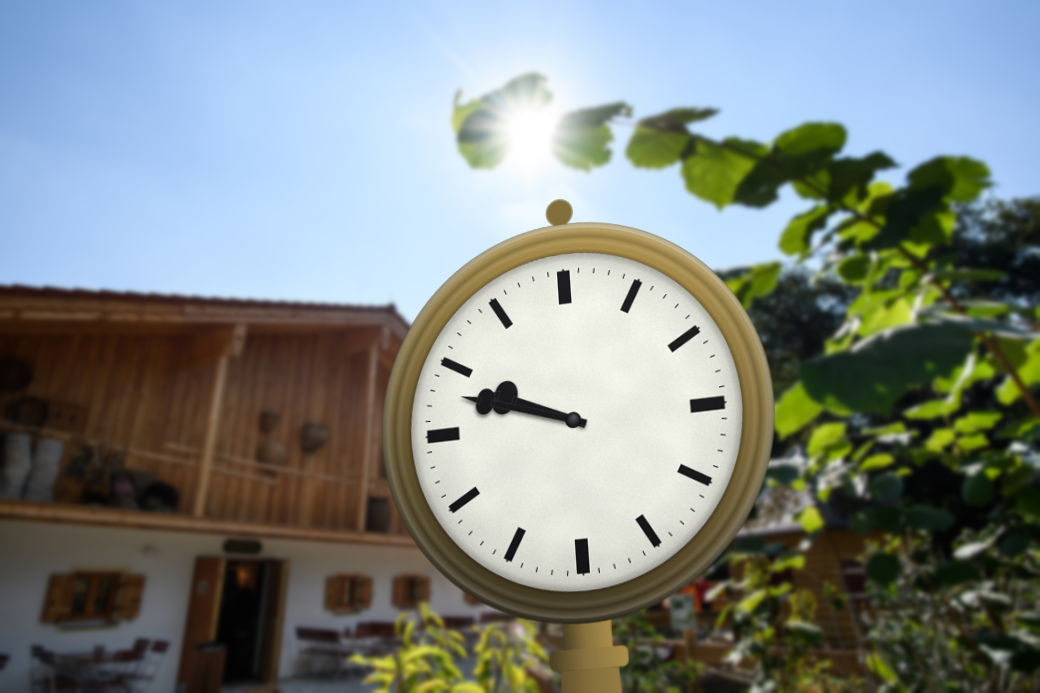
9:48
